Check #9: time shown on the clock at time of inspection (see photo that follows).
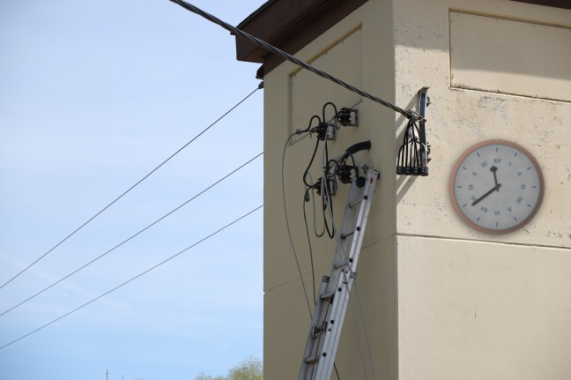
11:39
